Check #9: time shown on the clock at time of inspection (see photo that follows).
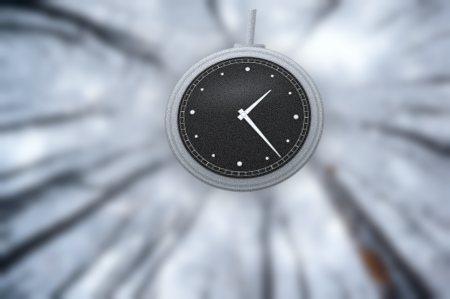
1:23
